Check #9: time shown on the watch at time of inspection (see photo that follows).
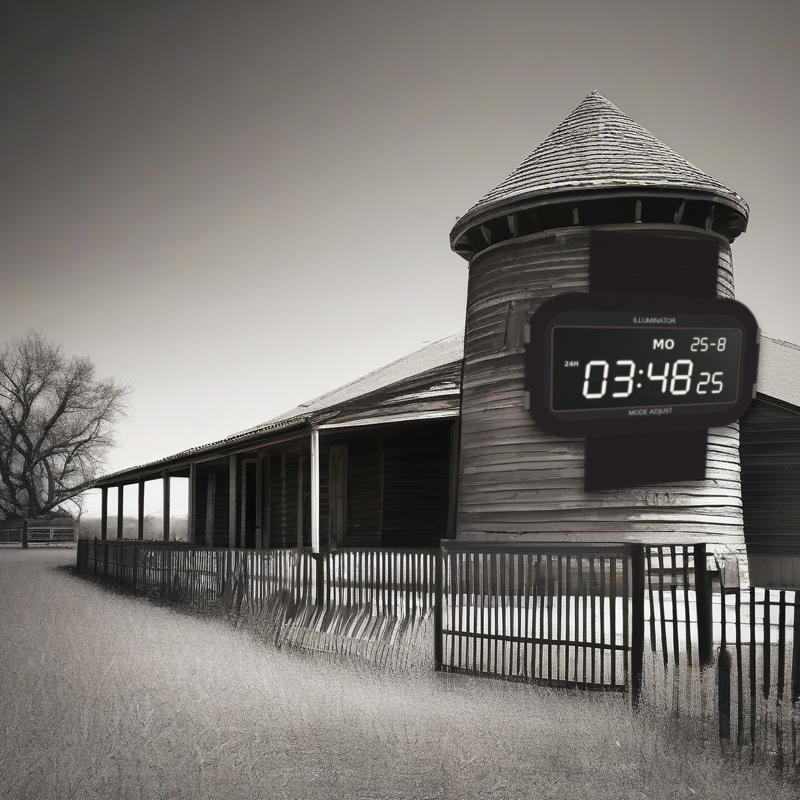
3:48:25
